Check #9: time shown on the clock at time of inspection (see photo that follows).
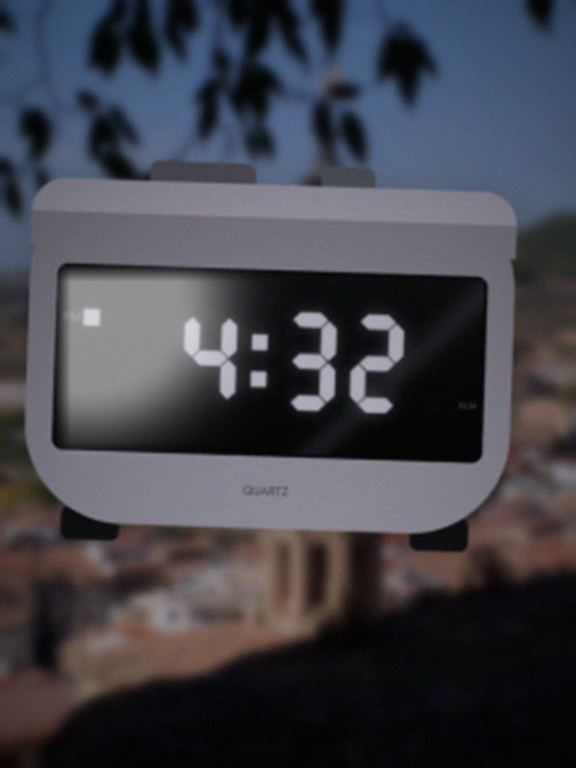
4:32
